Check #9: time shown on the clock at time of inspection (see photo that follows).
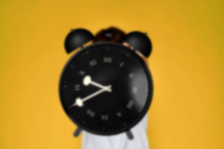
9:40
